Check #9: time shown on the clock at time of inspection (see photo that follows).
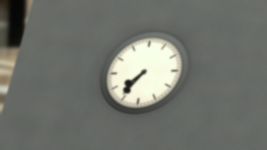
7:36
